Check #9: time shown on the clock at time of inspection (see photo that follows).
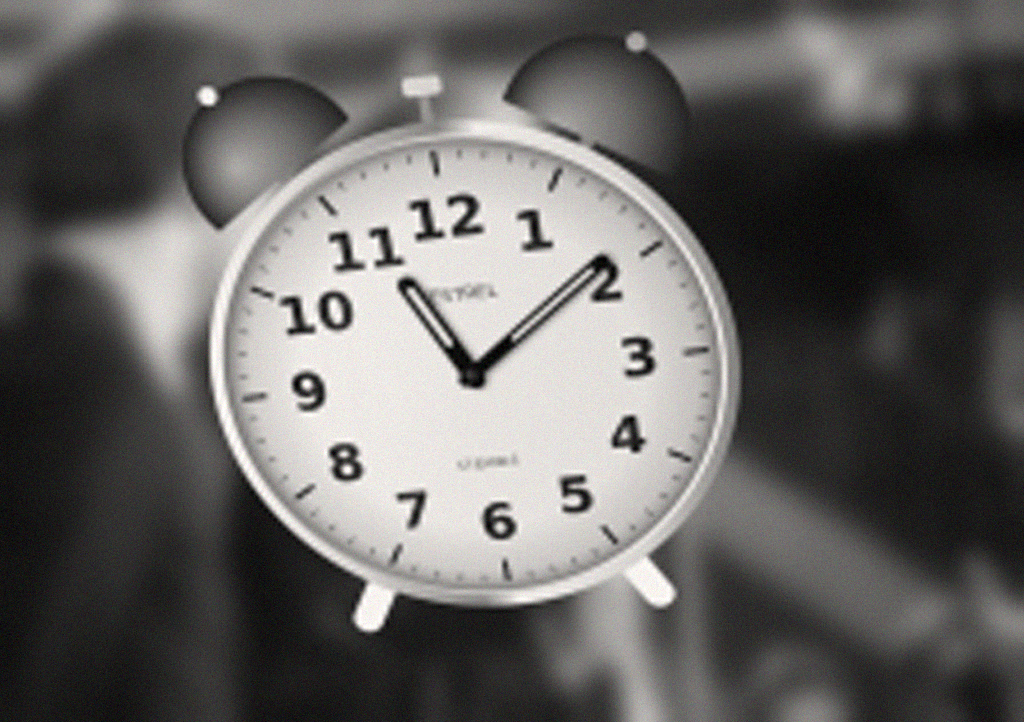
11:09
